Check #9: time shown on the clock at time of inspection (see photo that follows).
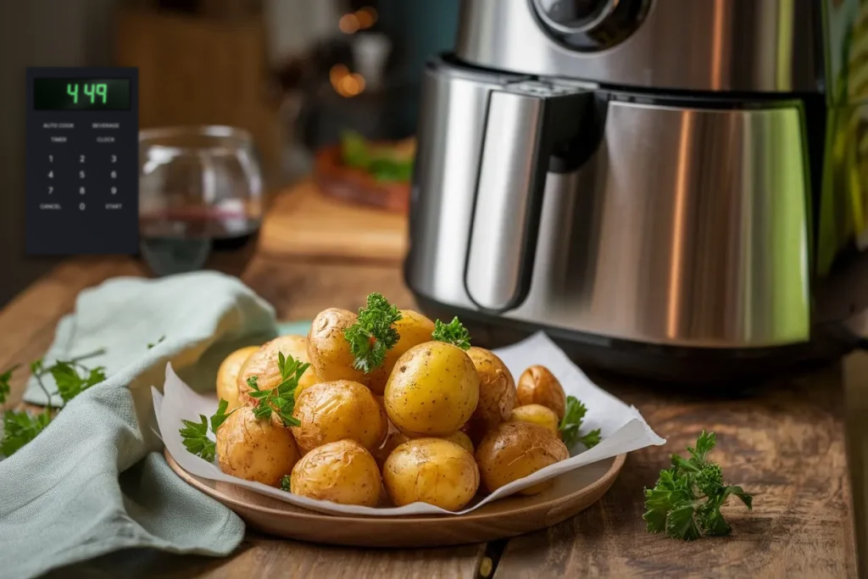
4:49
